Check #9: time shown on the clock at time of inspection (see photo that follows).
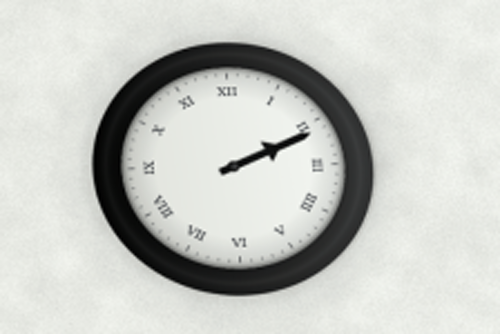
2:11
